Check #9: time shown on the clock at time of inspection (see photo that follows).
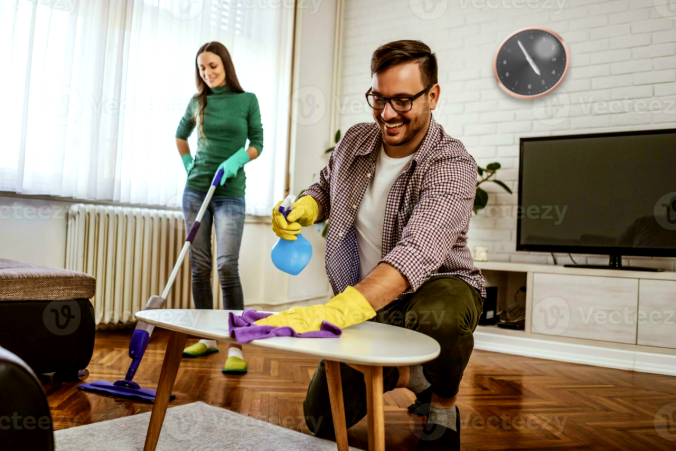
4:55
